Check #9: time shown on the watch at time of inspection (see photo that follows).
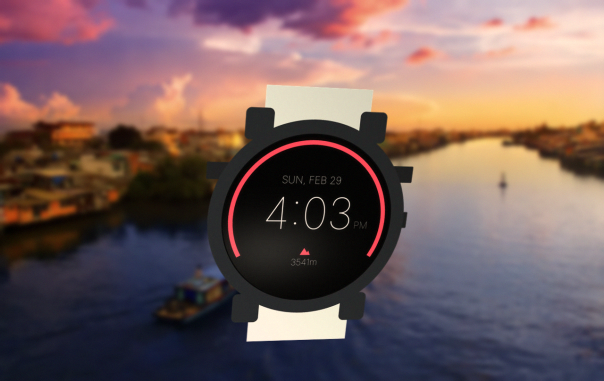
4:03
